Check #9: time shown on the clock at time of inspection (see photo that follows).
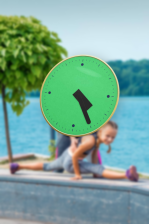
4:25
